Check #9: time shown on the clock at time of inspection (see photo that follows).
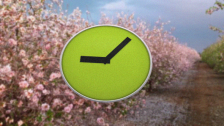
9:07
